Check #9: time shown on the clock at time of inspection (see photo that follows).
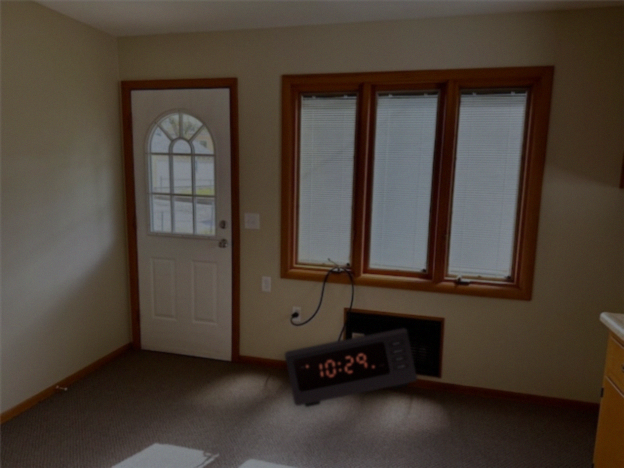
10:29
